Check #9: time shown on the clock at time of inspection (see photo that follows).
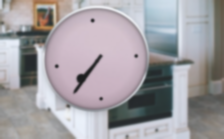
7:37
